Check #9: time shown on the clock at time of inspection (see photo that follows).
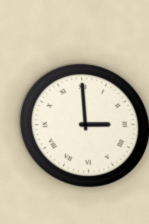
3:00
